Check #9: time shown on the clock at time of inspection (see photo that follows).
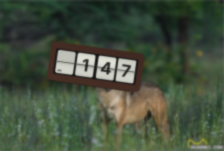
1:47
